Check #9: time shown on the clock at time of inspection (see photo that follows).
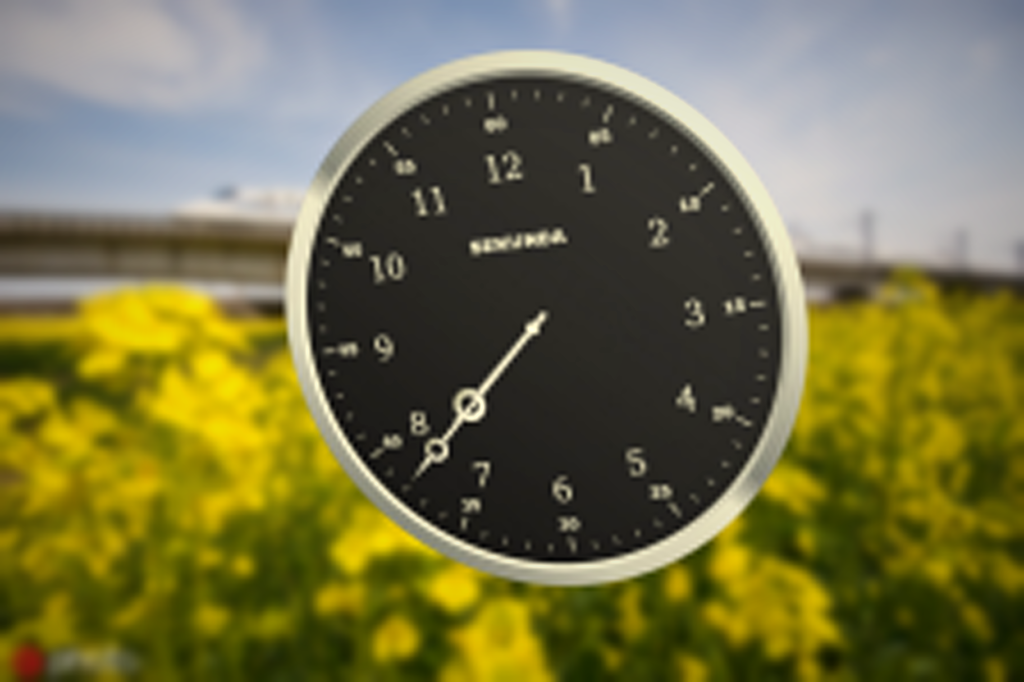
7:38
